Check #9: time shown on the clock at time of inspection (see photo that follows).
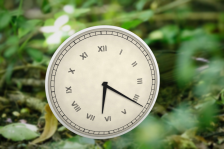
6:21
